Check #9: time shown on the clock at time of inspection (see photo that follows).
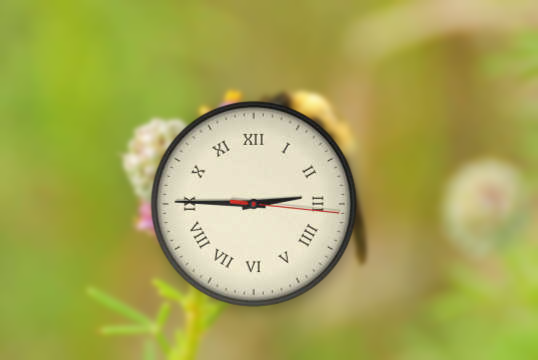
2:45:16
